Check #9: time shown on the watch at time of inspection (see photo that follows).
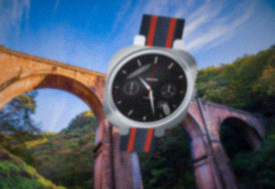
10:27
